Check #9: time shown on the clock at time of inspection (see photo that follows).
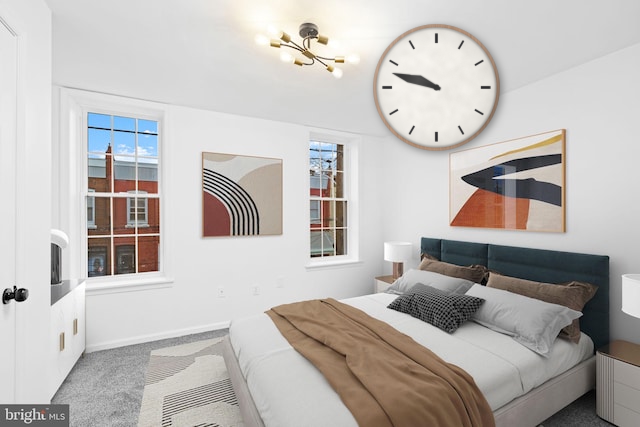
9:48
